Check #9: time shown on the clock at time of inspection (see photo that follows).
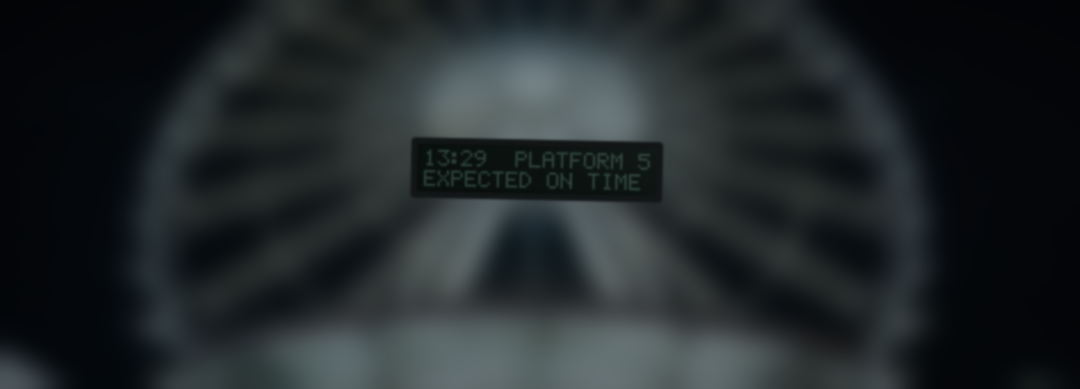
13:29
